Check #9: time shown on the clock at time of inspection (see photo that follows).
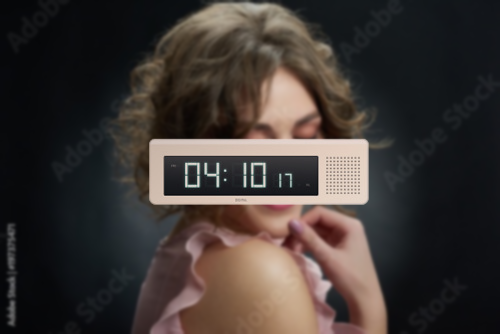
4:10:17
